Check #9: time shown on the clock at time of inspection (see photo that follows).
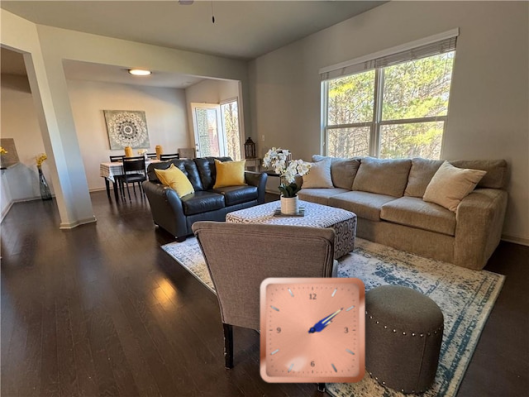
2:09
